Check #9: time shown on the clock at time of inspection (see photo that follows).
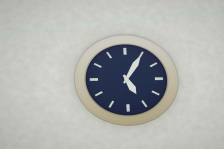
5:05
